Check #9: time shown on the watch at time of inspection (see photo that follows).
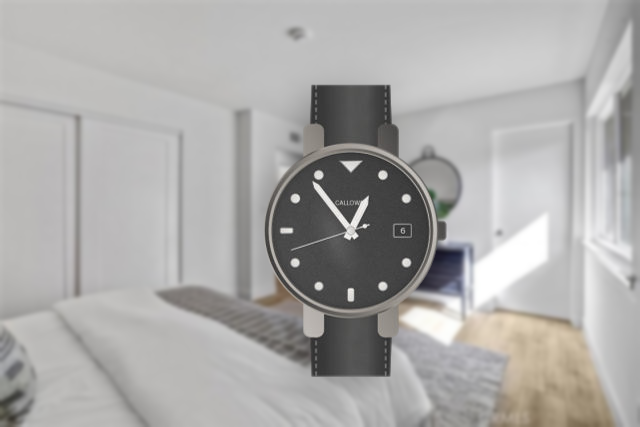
12:53:42
